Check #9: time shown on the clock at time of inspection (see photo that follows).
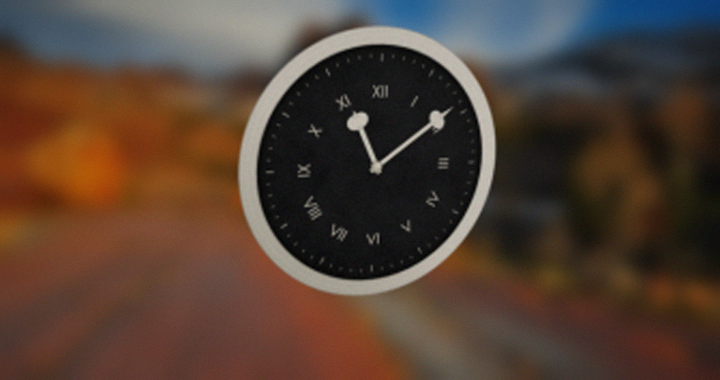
11:09
